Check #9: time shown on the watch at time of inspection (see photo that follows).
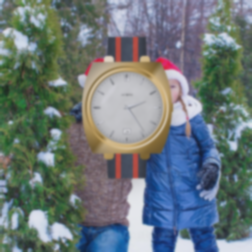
2:24
